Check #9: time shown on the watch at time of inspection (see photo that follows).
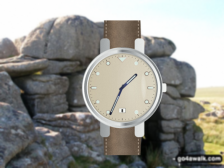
1:34
